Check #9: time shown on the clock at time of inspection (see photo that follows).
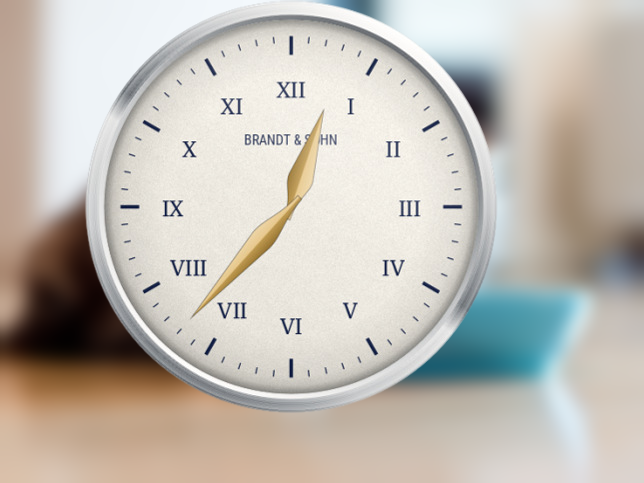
12:37
